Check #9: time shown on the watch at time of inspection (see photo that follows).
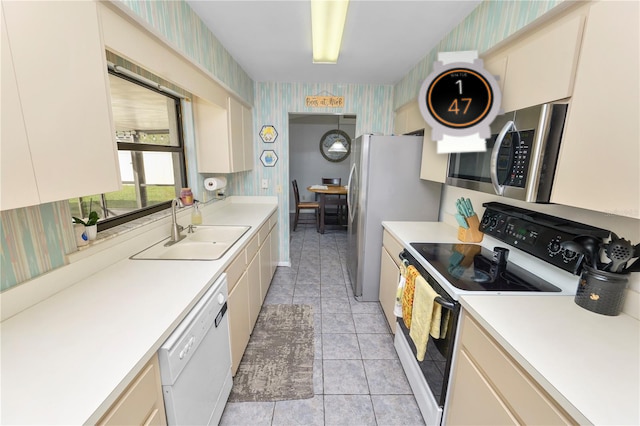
1:47
